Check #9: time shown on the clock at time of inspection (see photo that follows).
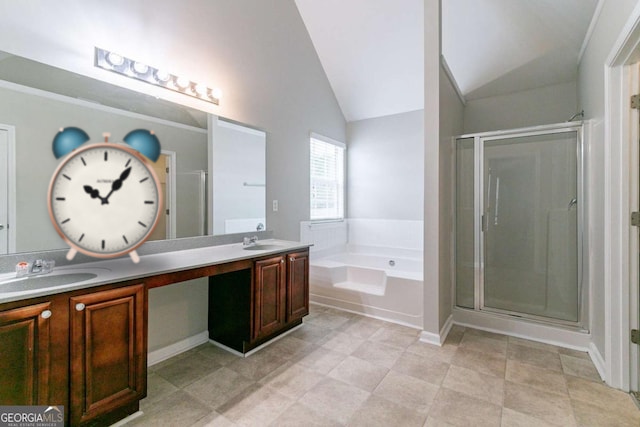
10:06
